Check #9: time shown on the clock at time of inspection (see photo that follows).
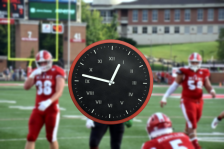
12:47
